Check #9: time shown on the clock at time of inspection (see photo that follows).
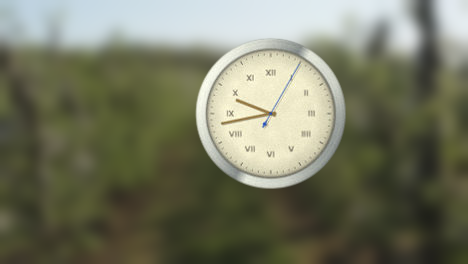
9:43:05
